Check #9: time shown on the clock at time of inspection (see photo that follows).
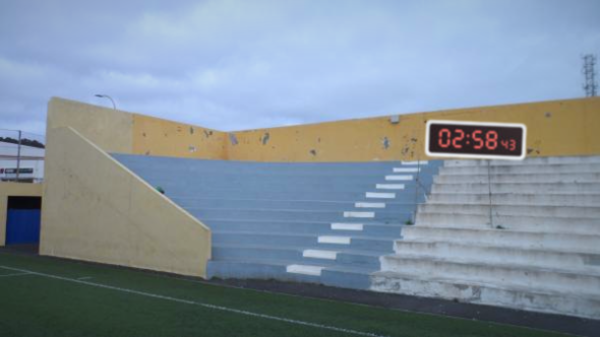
2:58
